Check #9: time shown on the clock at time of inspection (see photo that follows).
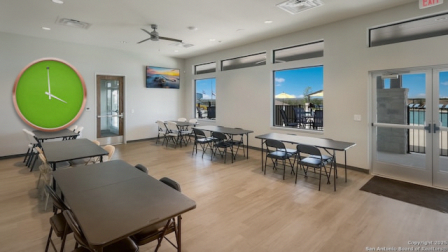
4:00
